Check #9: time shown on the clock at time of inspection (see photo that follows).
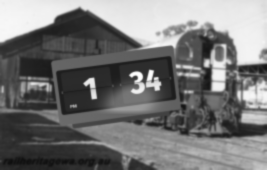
1:34
